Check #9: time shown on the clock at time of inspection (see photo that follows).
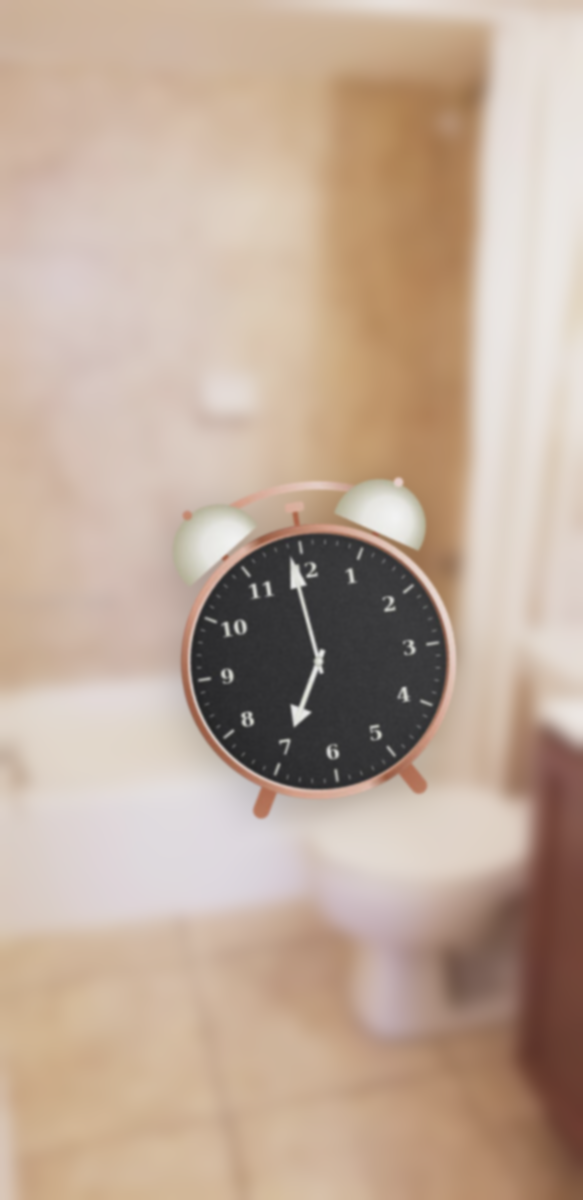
6:59
